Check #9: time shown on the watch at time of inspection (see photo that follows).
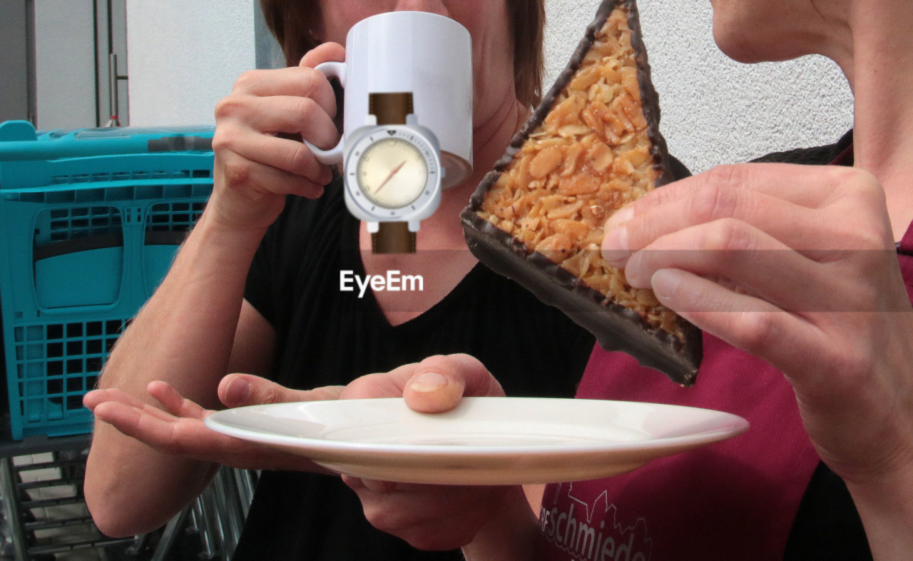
1:37
